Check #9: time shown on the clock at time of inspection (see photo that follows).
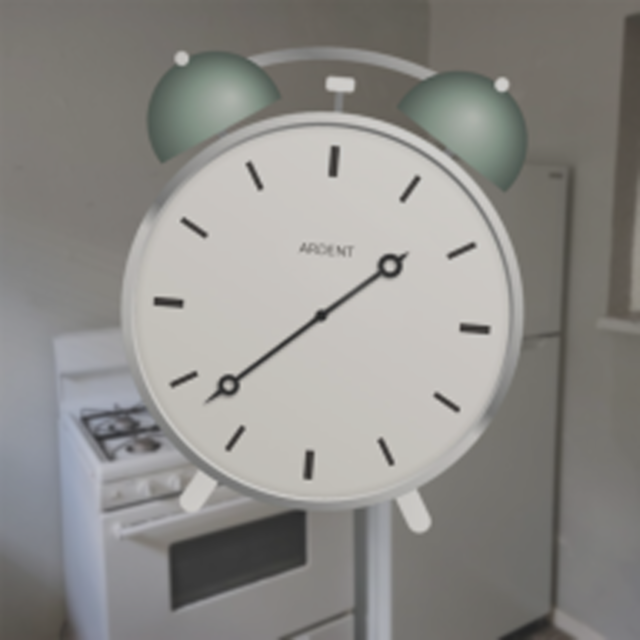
1:38
